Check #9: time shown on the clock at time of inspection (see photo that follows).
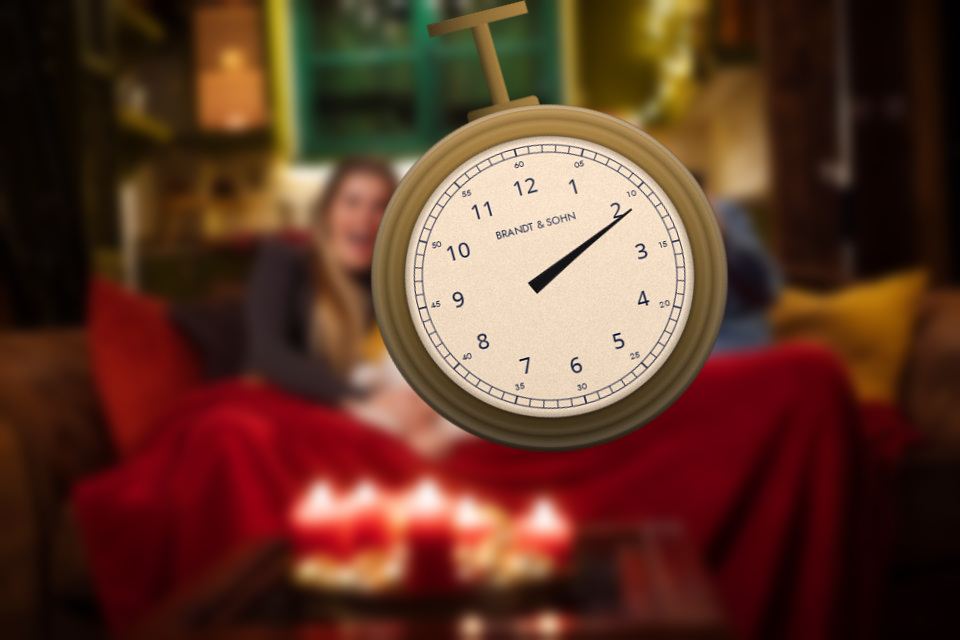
2:11
